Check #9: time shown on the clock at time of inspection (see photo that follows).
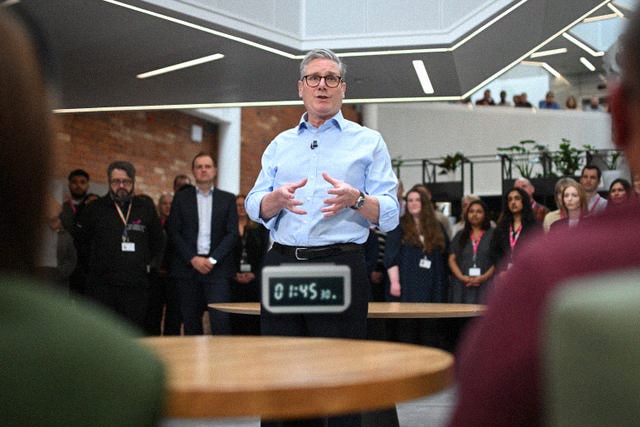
1:45
